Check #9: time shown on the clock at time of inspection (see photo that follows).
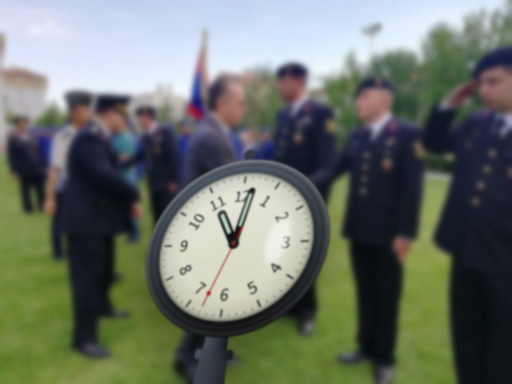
11:01:33
